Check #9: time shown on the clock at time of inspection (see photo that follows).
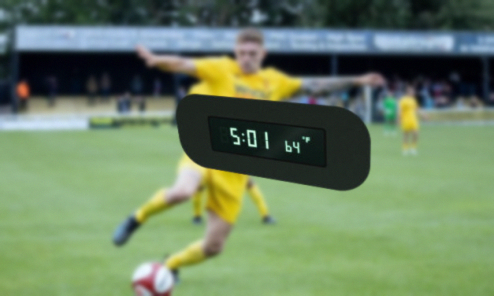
5:01
